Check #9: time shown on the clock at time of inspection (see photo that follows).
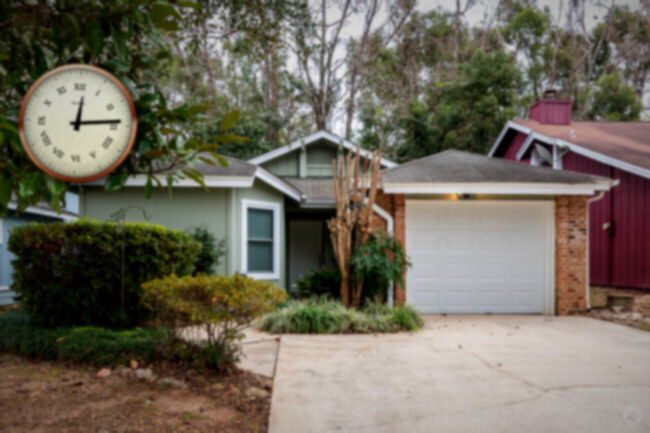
12:14
